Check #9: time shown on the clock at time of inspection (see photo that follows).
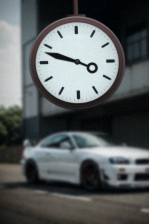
3:48
